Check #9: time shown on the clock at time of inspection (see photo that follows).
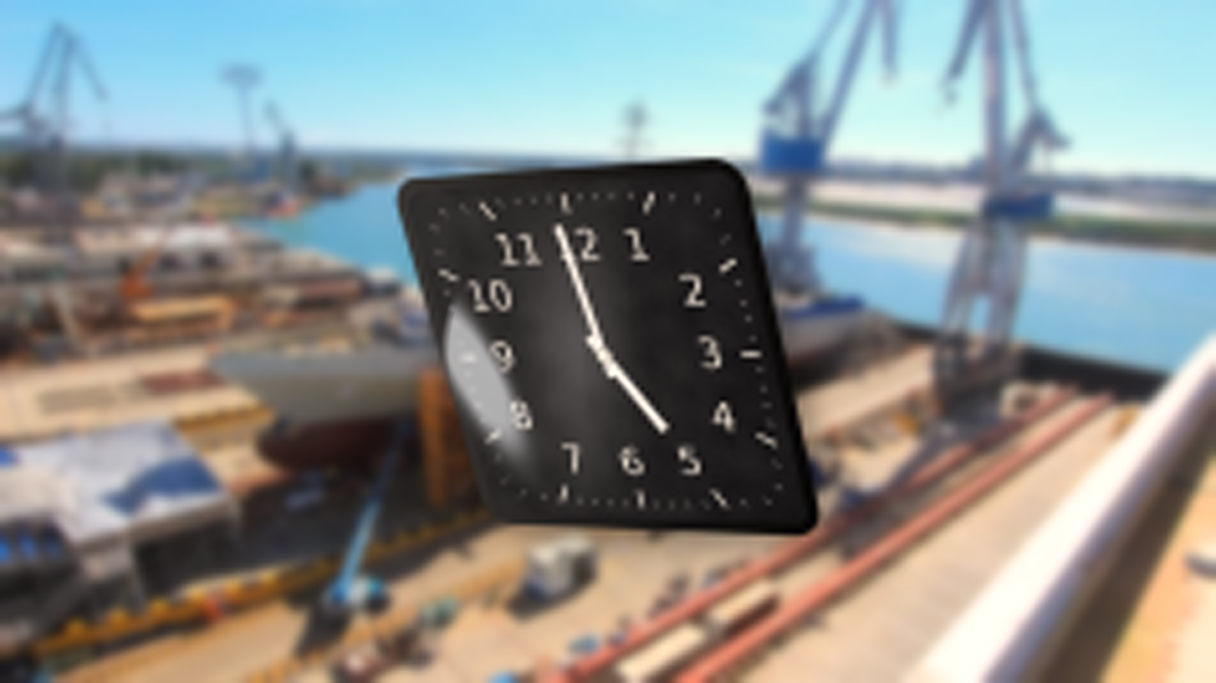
4:59
